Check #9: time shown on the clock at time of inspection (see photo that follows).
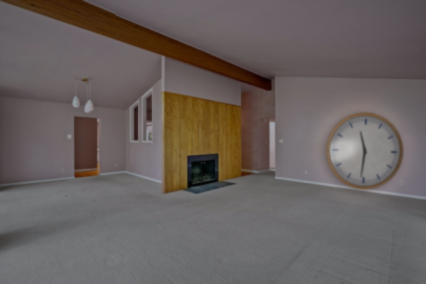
11:31
